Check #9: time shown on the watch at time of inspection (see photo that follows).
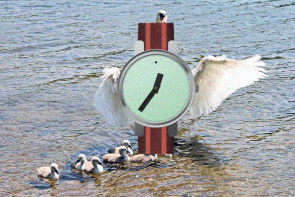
12:36
